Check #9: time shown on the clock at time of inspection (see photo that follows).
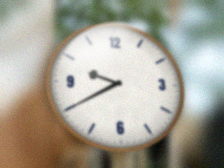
9:40
